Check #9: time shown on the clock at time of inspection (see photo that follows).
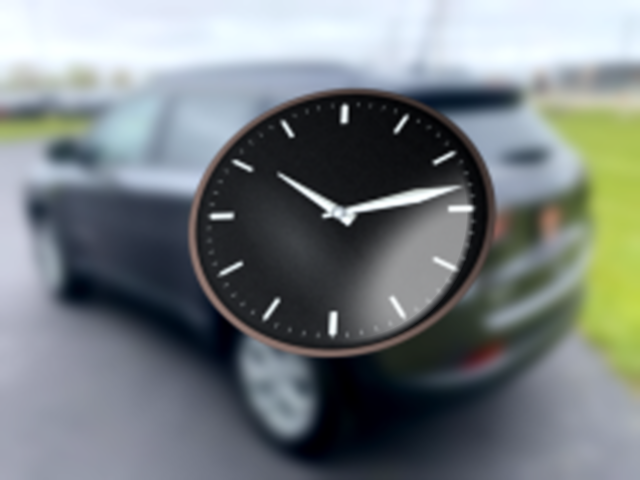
10:13
